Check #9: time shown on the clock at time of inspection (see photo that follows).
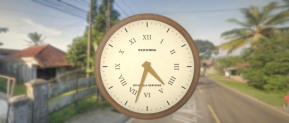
4:33
